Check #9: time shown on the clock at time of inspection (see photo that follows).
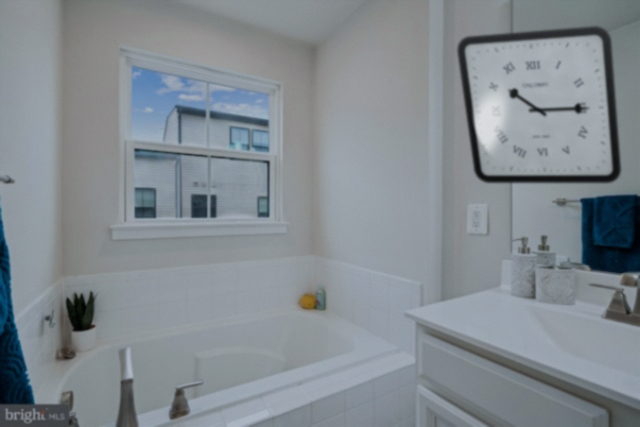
10:15
